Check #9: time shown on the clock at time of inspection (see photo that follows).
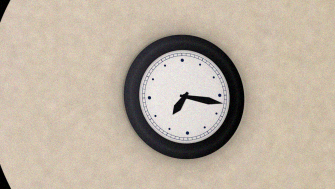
7:17
